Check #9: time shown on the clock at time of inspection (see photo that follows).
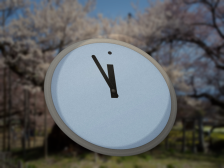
11:56
